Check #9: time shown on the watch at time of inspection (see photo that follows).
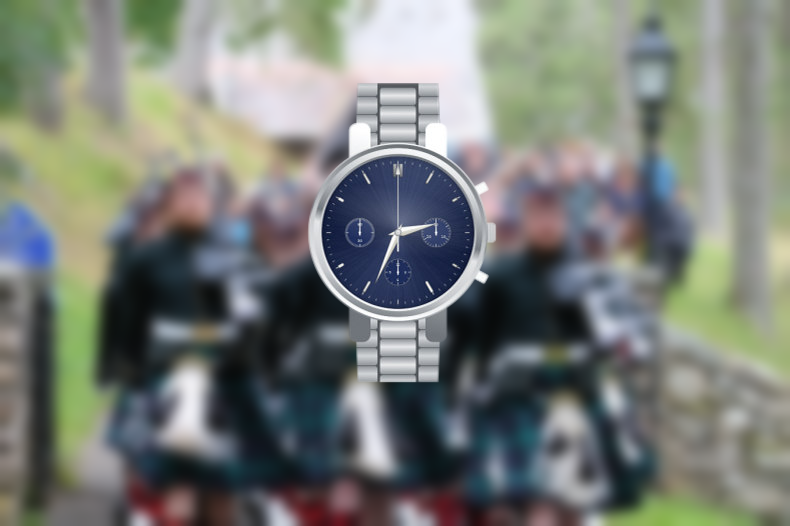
2:34
